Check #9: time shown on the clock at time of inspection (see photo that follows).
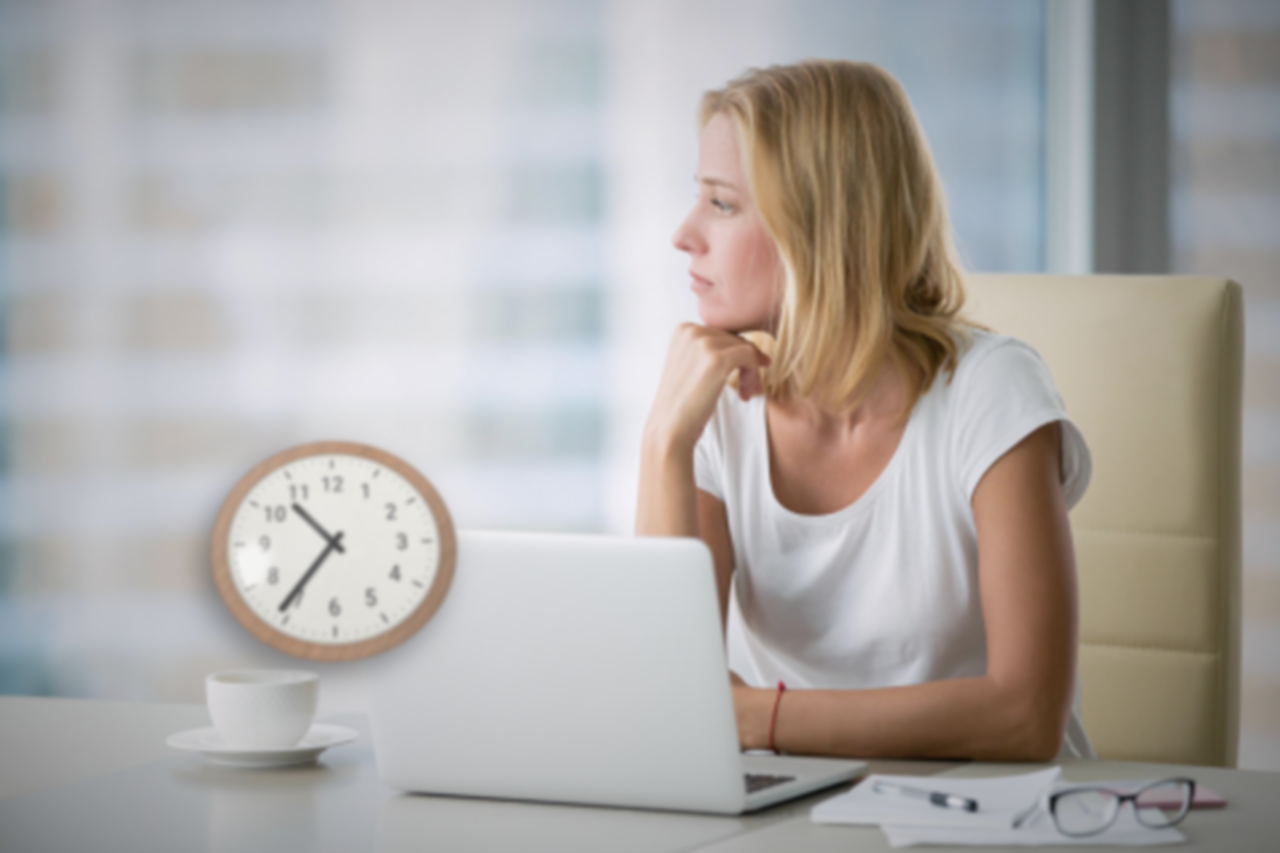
10:36
